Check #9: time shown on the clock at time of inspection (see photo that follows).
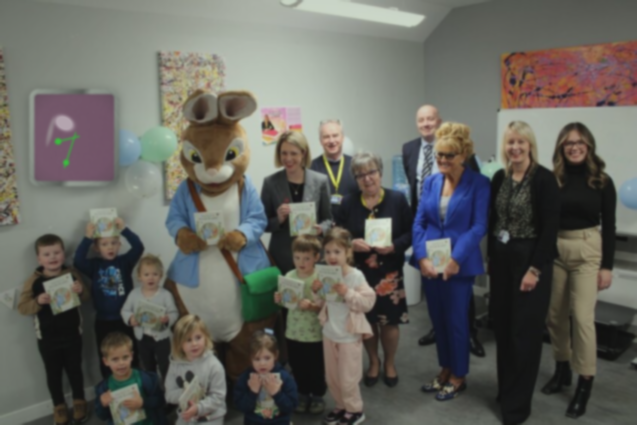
8:33
